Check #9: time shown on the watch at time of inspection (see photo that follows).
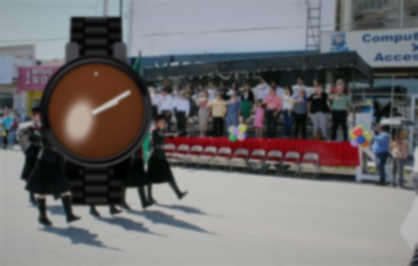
2:10
